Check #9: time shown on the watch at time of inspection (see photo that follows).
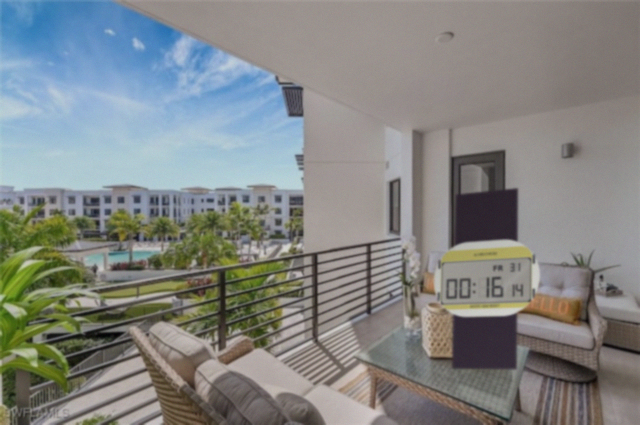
0:16:14
